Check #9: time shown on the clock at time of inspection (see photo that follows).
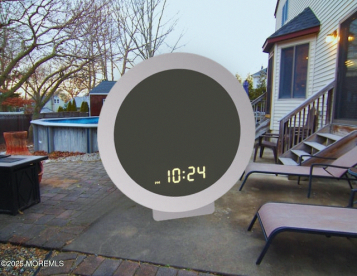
10:24
